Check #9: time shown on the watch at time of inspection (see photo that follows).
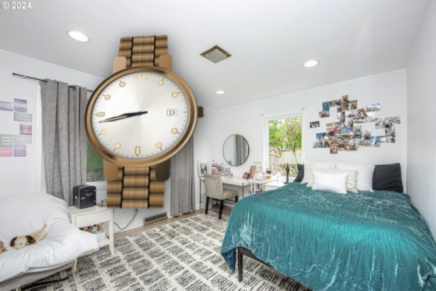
8:43
